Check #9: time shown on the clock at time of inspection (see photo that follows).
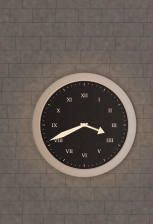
3:41
